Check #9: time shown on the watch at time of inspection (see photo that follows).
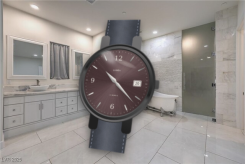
10:22
